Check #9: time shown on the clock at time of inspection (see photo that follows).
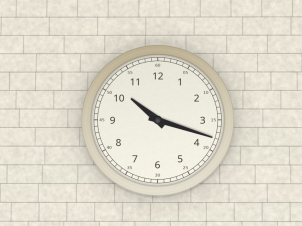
10:18
